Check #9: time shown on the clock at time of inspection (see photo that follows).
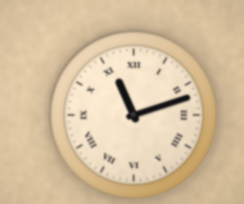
11:12
